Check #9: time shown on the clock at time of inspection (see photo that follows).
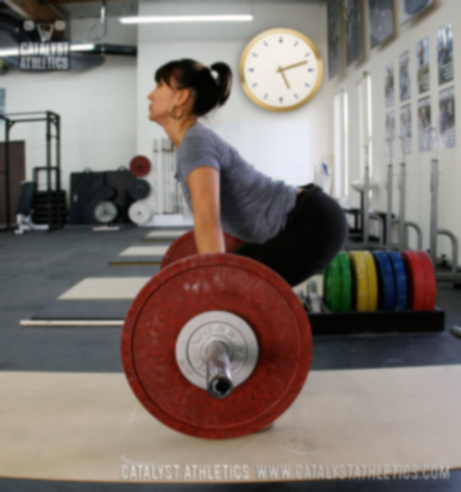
5:12
